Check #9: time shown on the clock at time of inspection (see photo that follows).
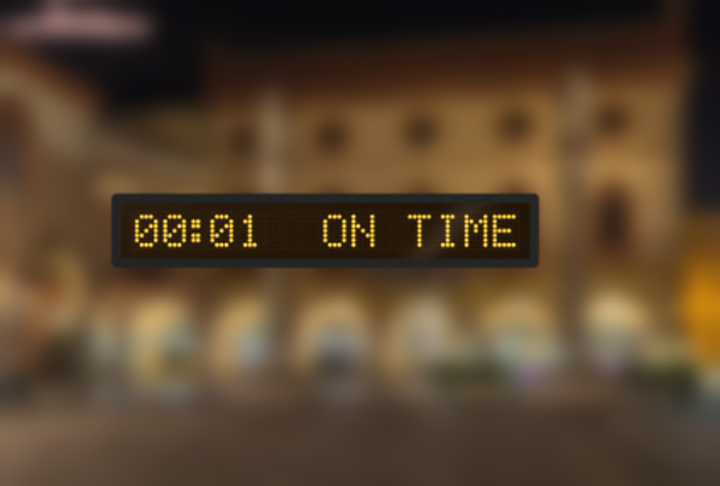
0:01
